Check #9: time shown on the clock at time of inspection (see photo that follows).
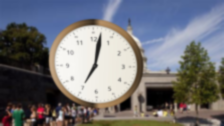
7:02
